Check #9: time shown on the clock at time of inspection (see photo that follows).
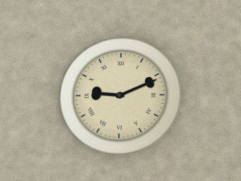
9:11
